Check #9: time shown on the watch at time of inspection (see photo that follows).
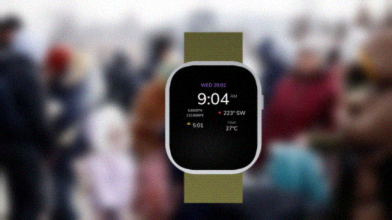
9:04
